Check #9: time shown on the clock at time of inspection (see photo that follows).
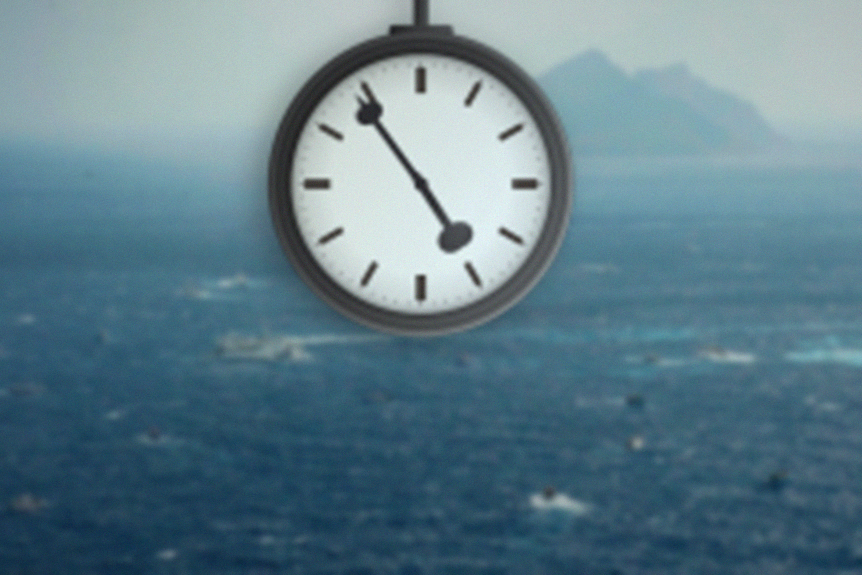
4:54
